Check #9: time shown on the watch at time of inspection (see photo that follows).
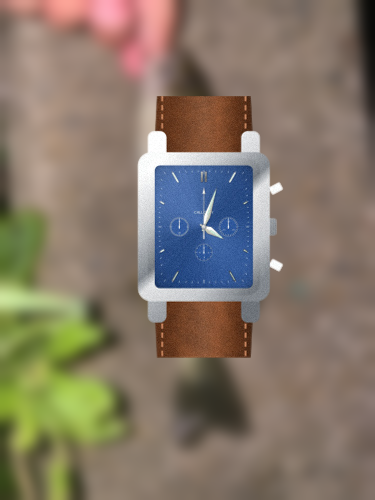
4:03
